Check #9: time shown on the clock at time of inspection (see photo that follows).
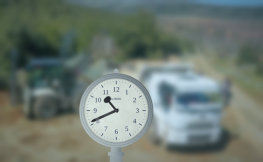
10:41
